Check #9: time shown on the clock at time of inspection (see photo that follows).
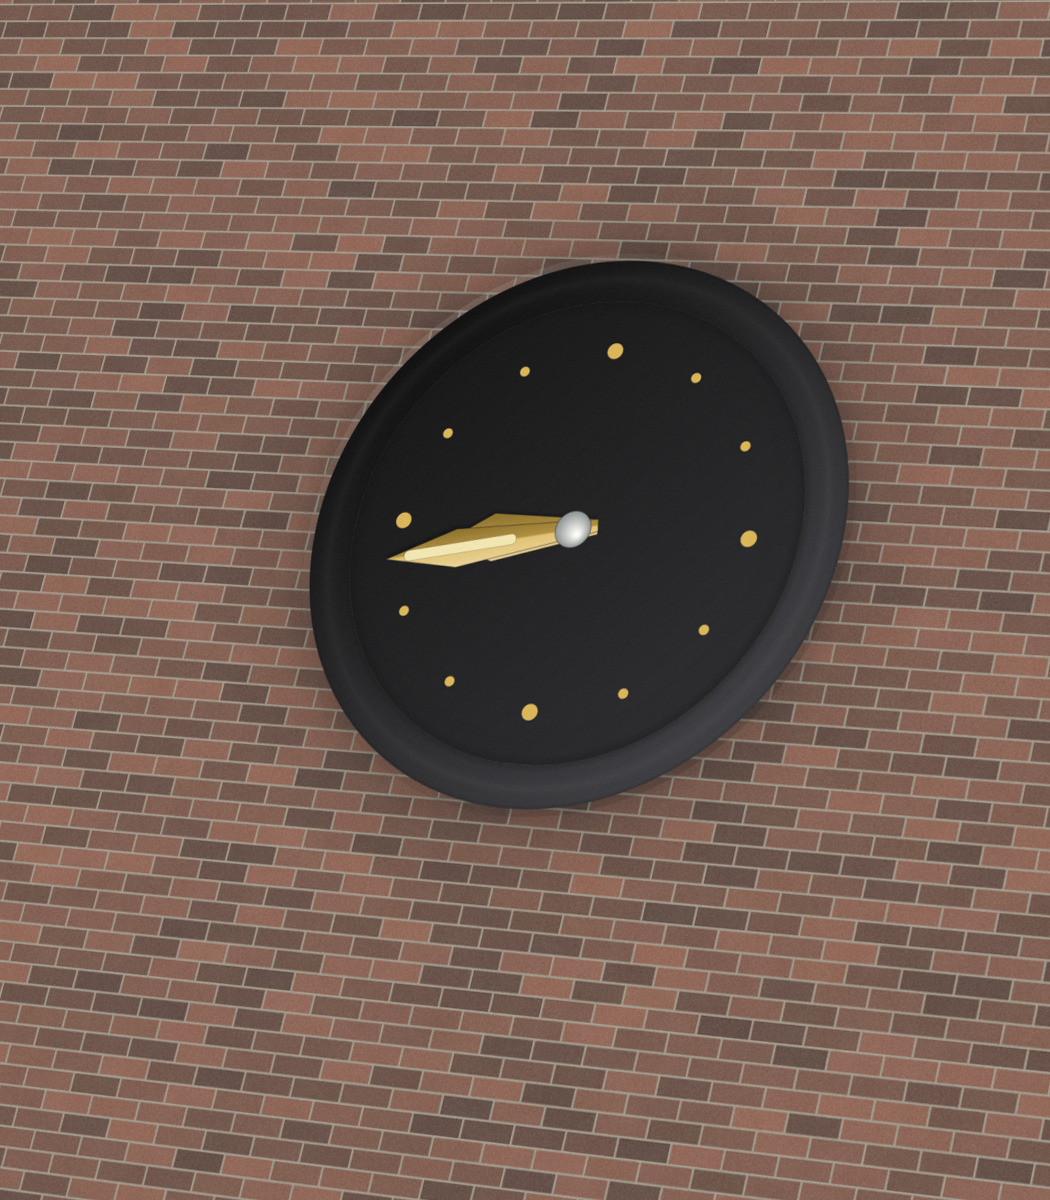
8:43
